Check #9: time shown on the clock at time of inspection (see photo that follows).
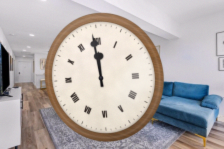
11:59
